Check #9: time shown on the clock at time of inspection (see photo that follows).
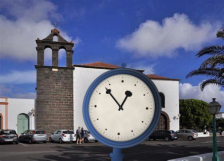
12:53
